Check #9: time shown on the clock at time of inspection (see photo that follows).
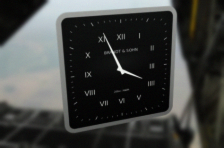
3:56
